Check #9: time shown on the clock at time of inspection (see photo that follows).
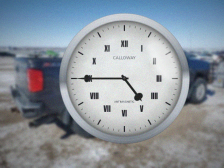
4:45
